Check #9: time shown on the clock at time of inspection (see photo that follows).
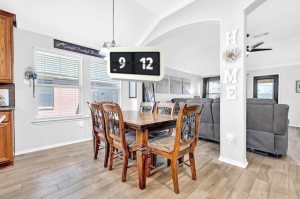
9:12
